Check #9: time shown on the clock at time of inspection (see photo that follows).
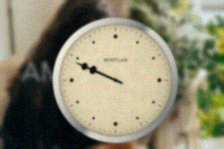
9:49
